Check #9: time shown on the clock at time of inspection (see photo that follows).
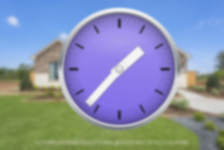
1:37
